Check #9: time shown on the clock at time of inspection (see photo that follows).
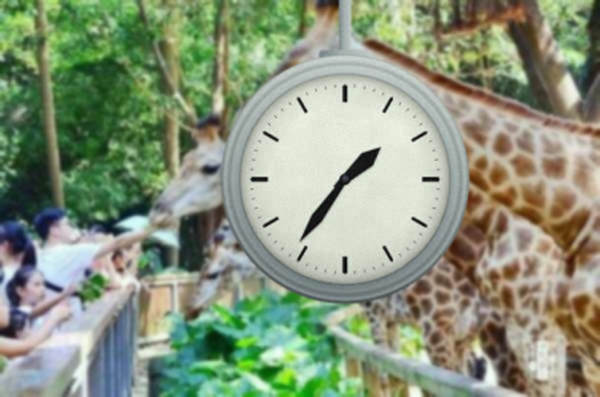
1:36
